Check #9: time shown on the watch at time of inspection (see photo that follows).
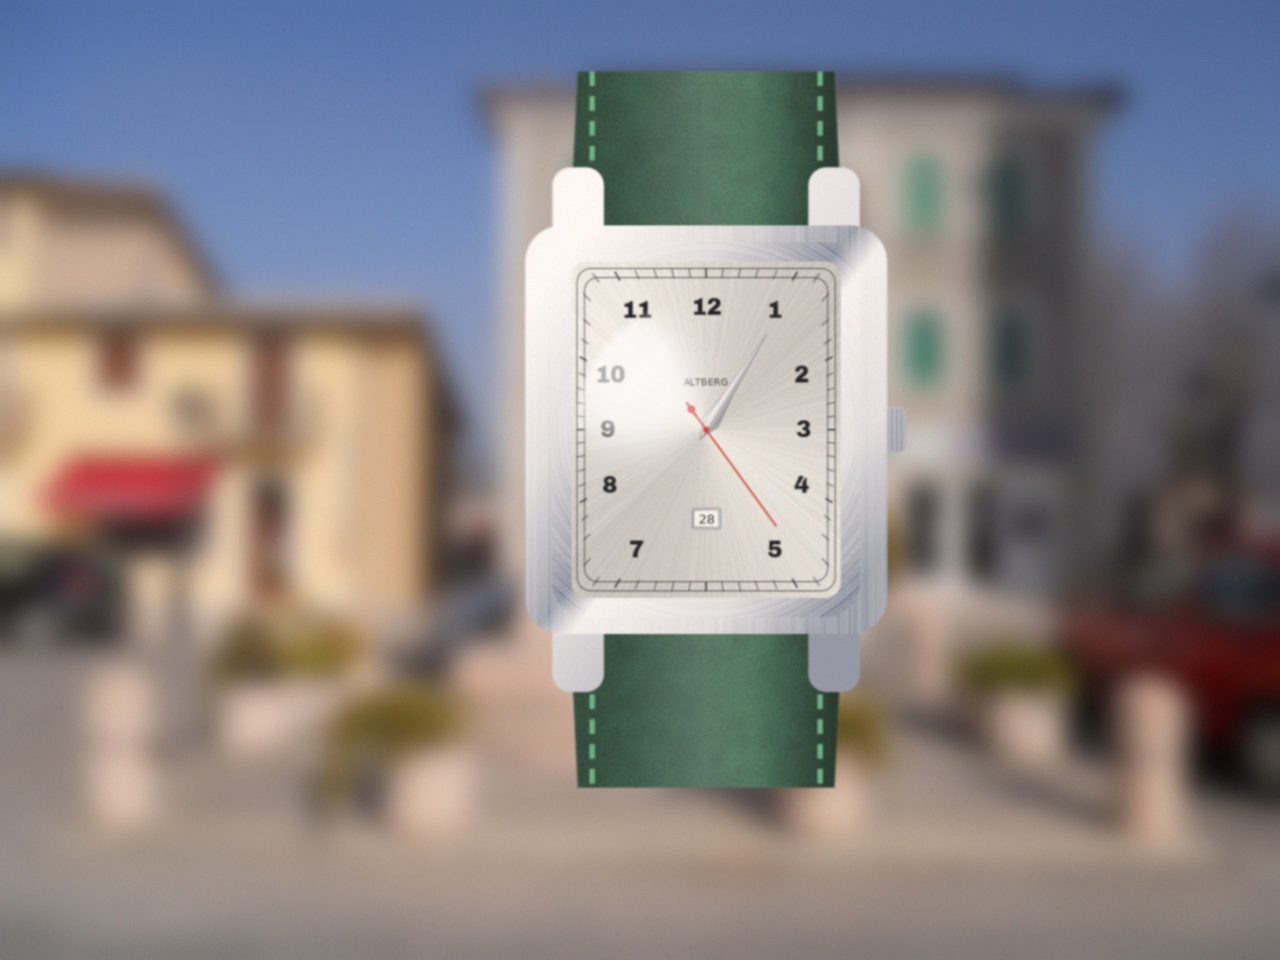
1:05:24
